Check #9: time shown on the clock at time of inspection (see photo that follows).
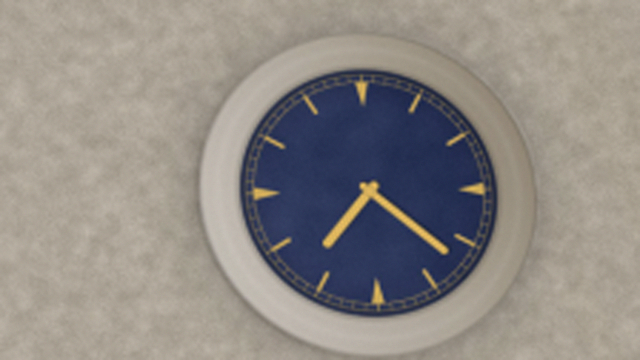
7:22
